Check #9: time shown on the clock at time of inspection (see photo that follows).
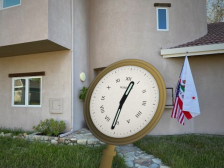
12:31
